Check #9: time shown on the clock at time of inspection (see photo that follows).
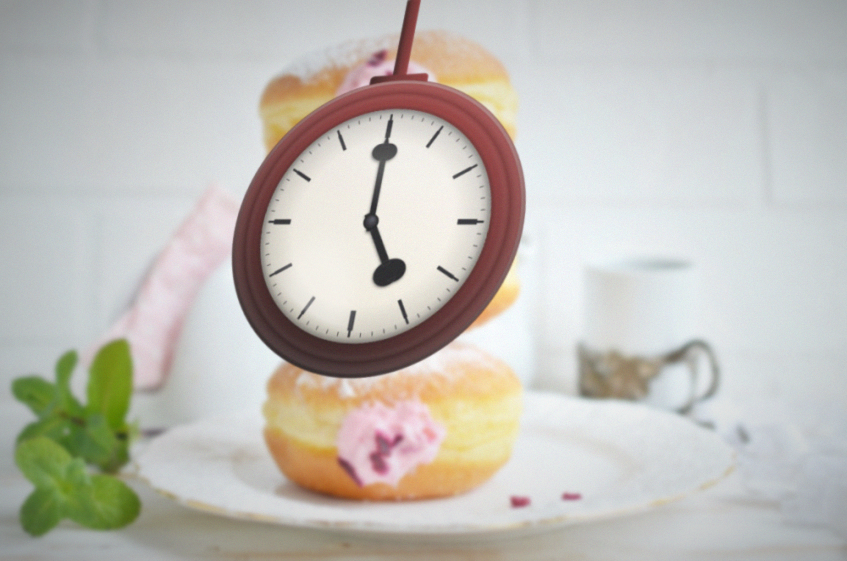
5:00
